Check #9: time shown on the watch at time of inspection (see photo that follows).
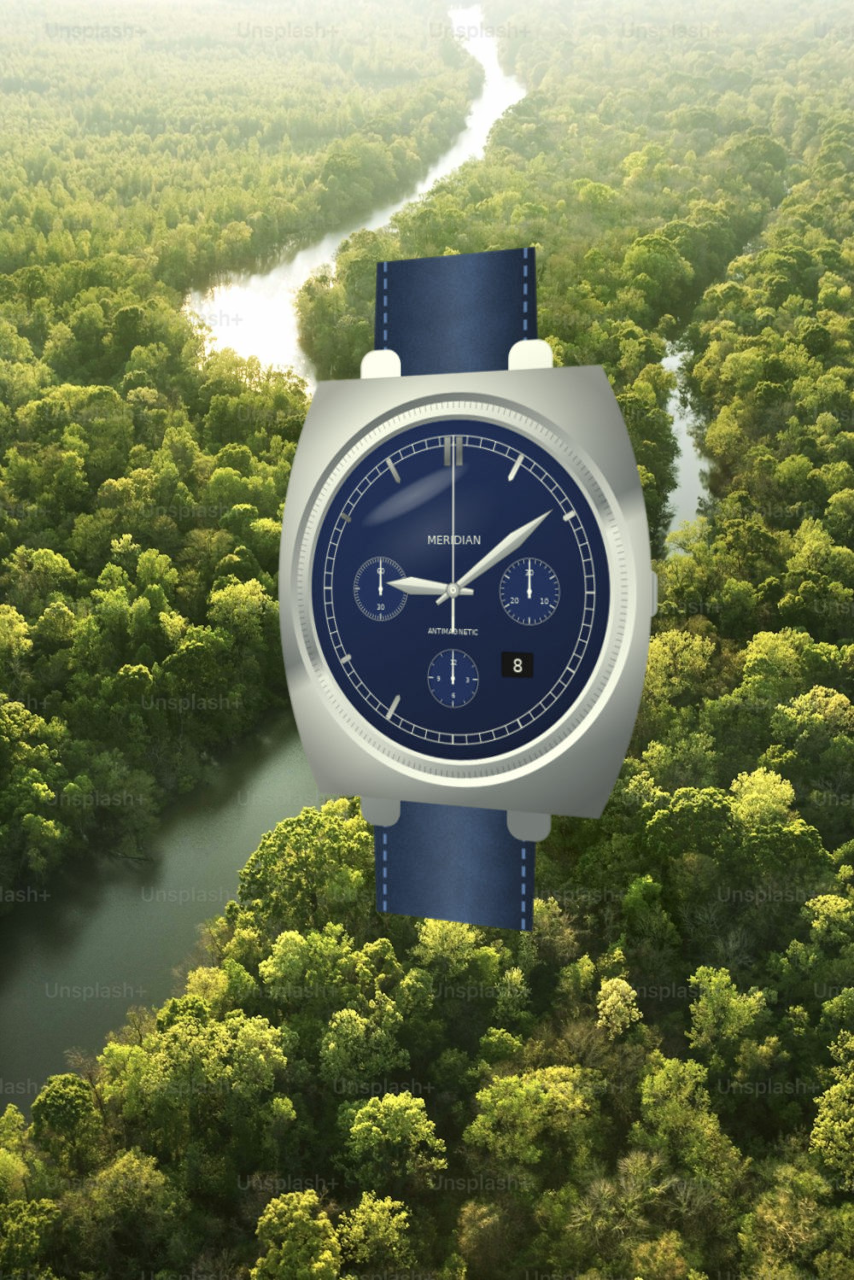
9:09
